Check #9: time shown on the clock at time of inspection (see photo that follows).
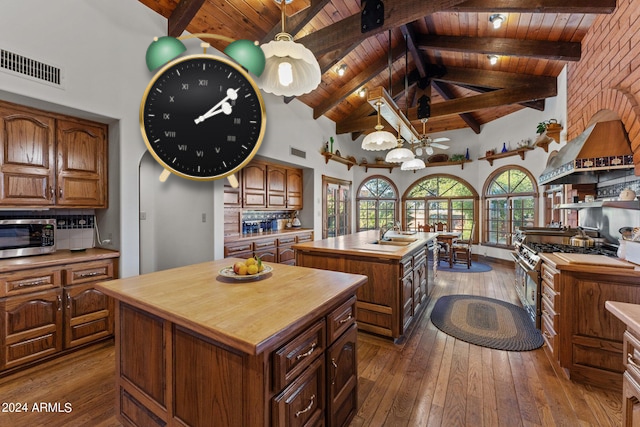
2:08
